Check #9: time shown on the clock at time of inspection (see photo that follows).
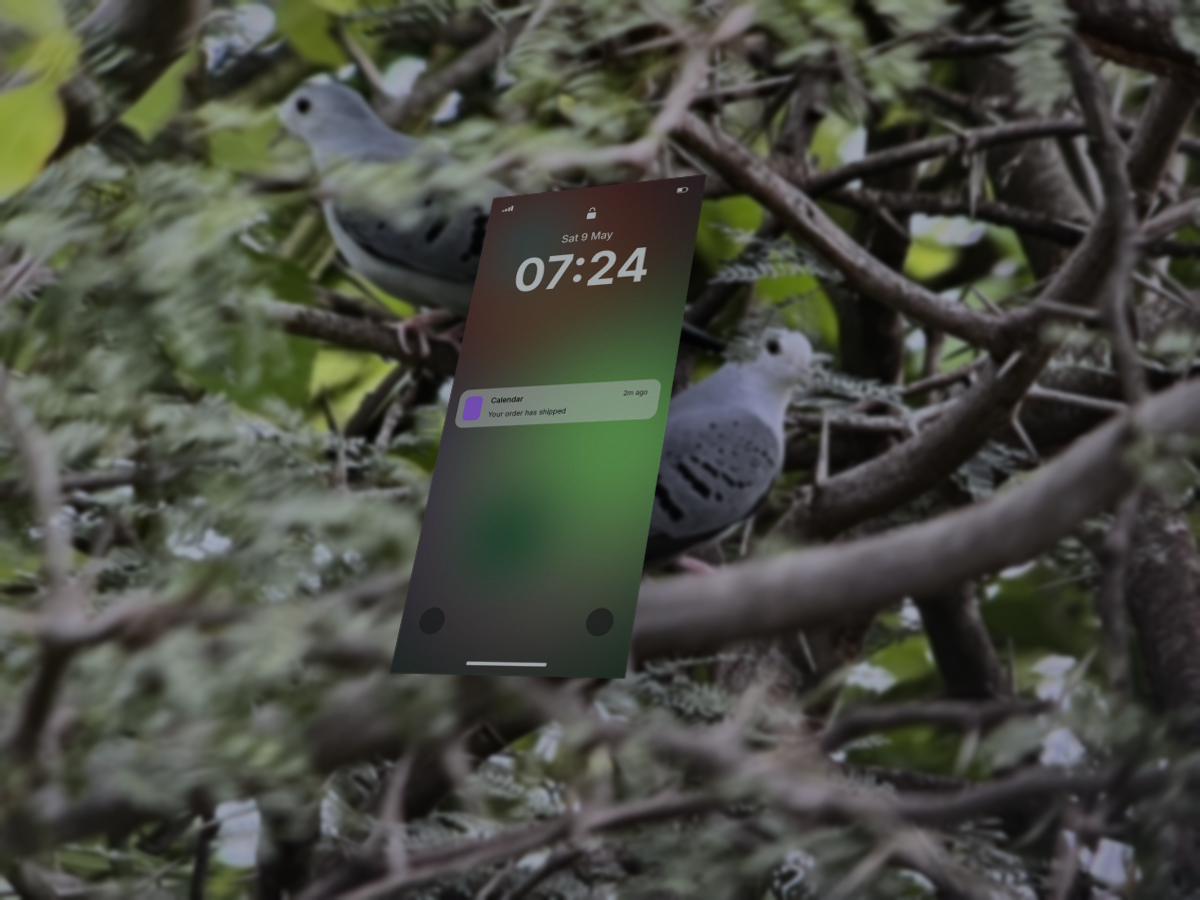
7:24
